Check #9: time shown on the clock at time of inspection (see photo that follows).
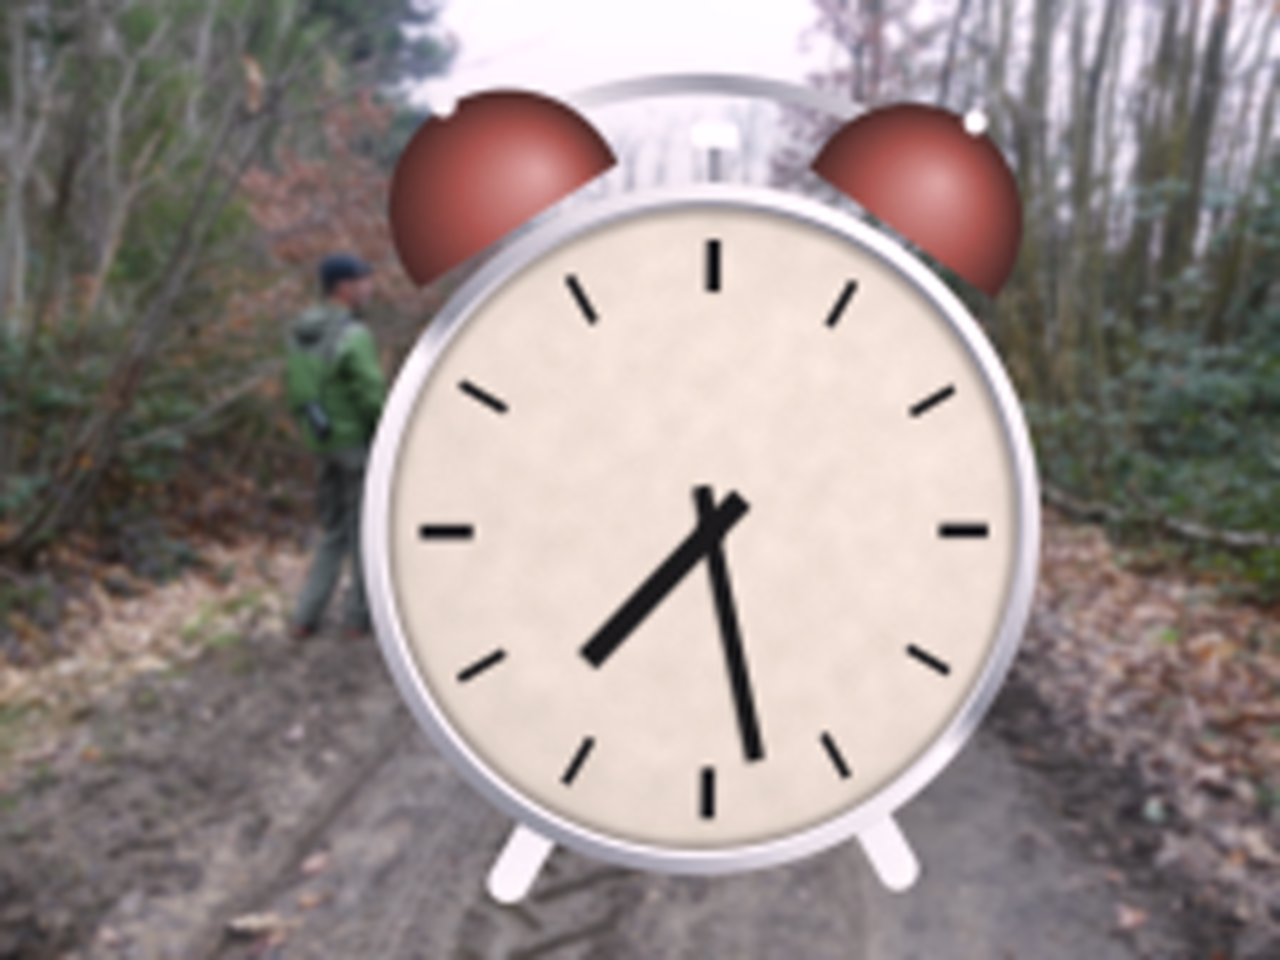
7:28
